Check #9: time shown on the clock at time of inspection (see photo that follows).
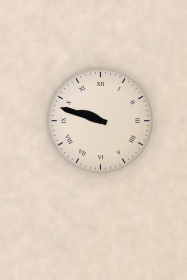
9:48
